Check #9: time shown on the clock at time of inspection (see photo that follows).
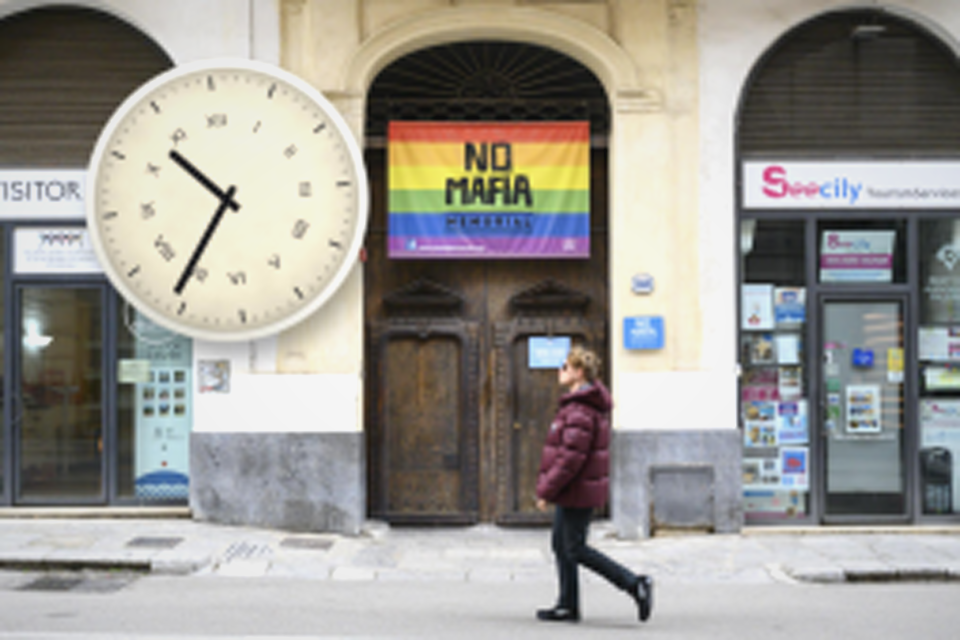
10:36
